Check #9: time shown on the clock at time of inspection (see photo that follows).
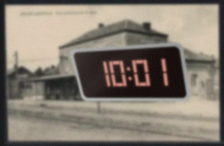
10:01
